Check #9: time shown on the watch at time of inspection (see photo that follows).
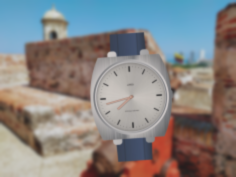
7:43
